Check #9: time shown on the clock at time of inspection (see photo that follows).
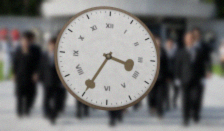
3:35
